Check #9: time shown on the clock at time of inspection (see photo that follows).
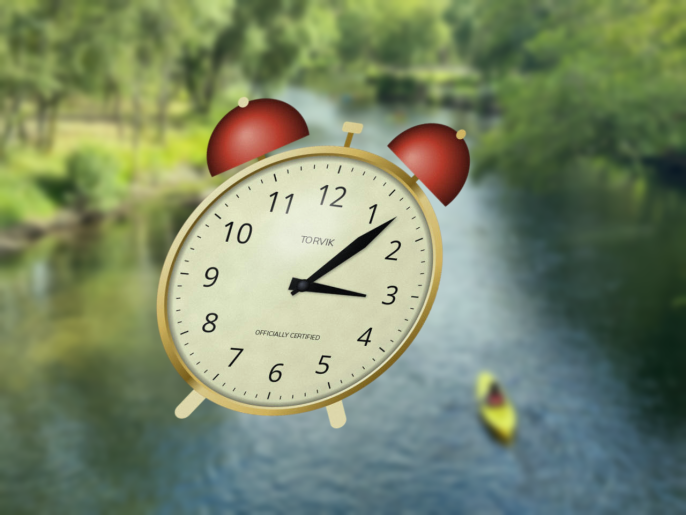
3:07
